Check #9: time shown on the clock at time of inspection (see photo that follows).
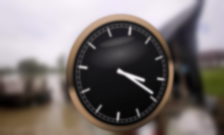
3:19
